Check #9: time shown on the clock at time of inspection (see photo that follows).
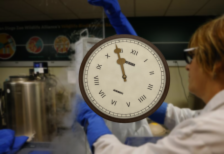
10:54
